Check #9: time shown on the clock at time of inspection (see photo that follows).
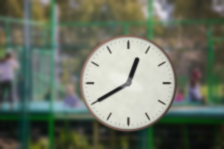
12:40
